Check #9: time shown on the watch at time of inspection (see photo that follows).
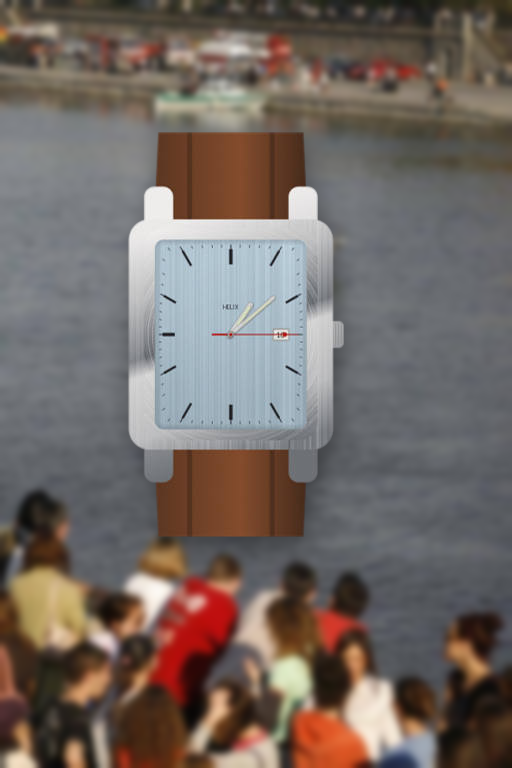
1:08:15
